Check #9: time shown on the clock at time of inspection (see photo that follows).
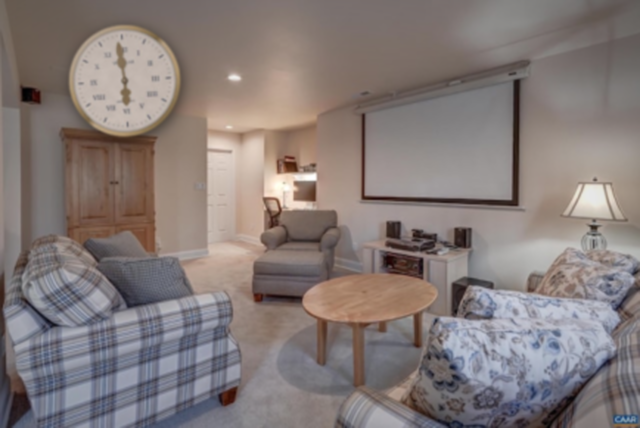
5:59
